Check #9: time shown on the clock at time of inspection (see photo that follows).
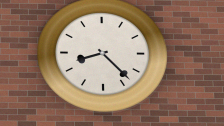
8:23
